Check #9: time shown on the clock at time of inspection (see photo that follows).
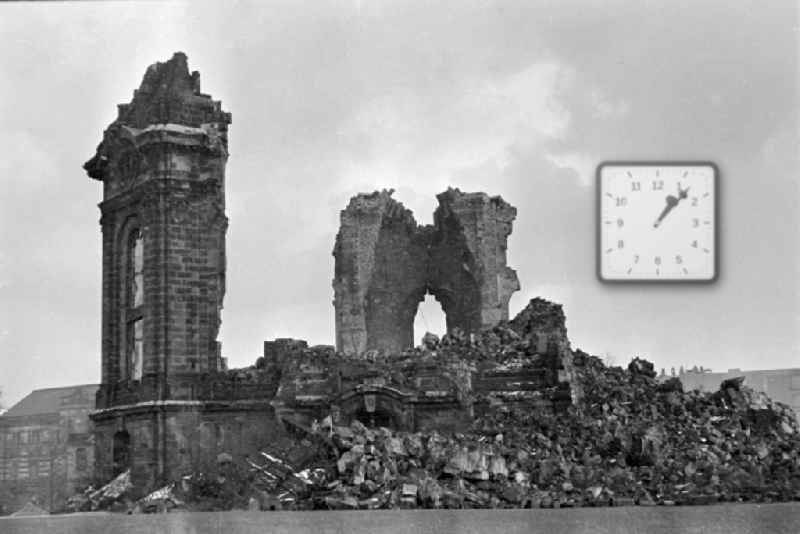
1:07
